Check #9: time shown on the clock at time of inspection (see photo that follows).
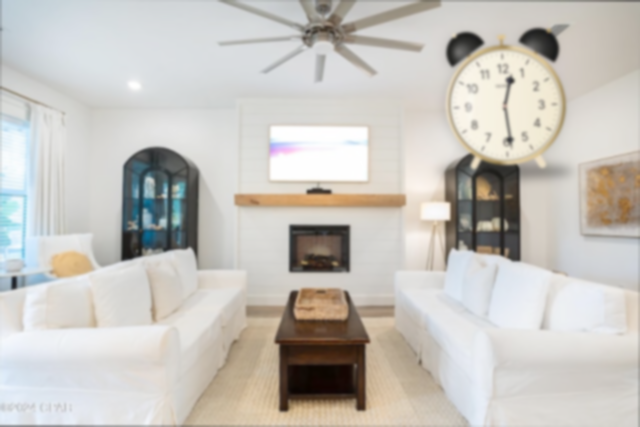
12:29
